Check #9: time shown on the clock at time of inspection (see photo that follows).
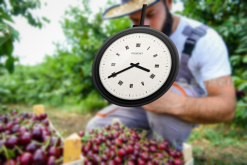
3:40
